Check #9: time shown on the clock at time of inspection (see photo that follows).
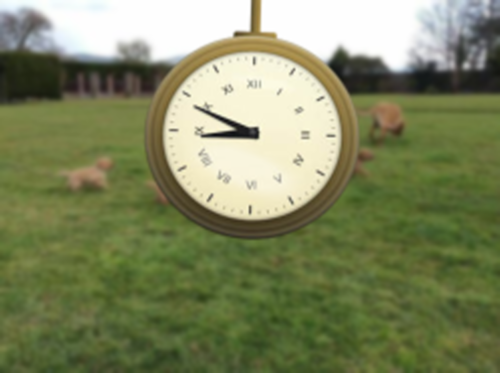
8:49
